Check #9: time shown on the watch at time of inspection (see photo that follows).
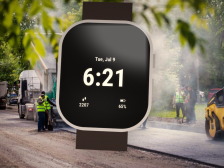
6:21
